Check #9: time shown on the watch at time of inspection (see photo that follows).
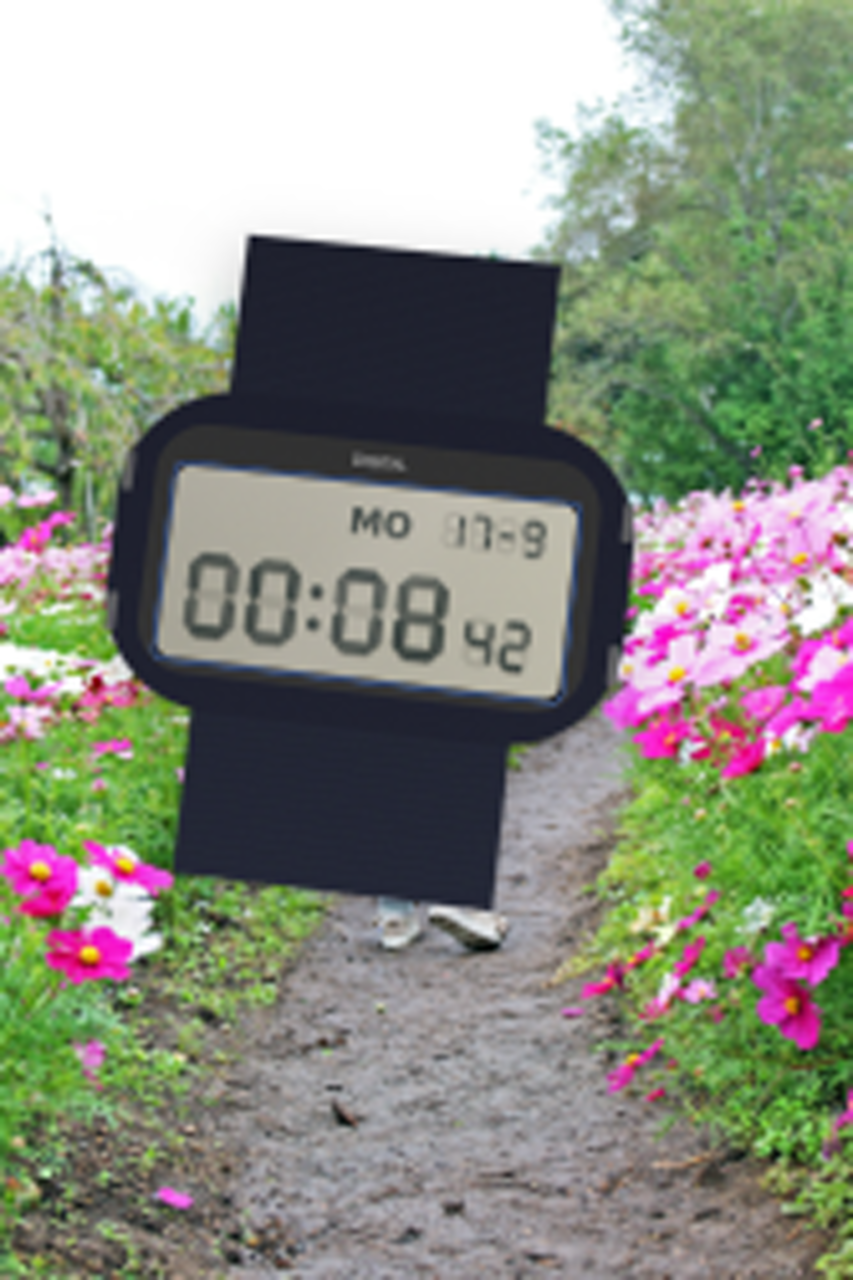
0:08:42
